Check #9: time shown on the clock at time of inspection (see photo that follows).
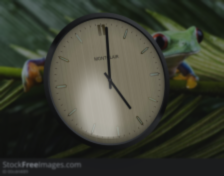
5:01
